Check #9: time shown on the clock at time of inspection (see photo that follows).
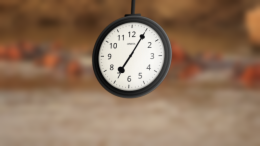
7:05
